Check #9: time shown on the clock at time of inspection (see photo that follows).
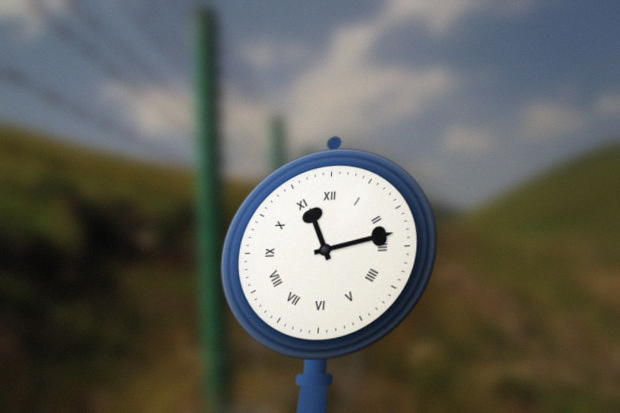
11:13
